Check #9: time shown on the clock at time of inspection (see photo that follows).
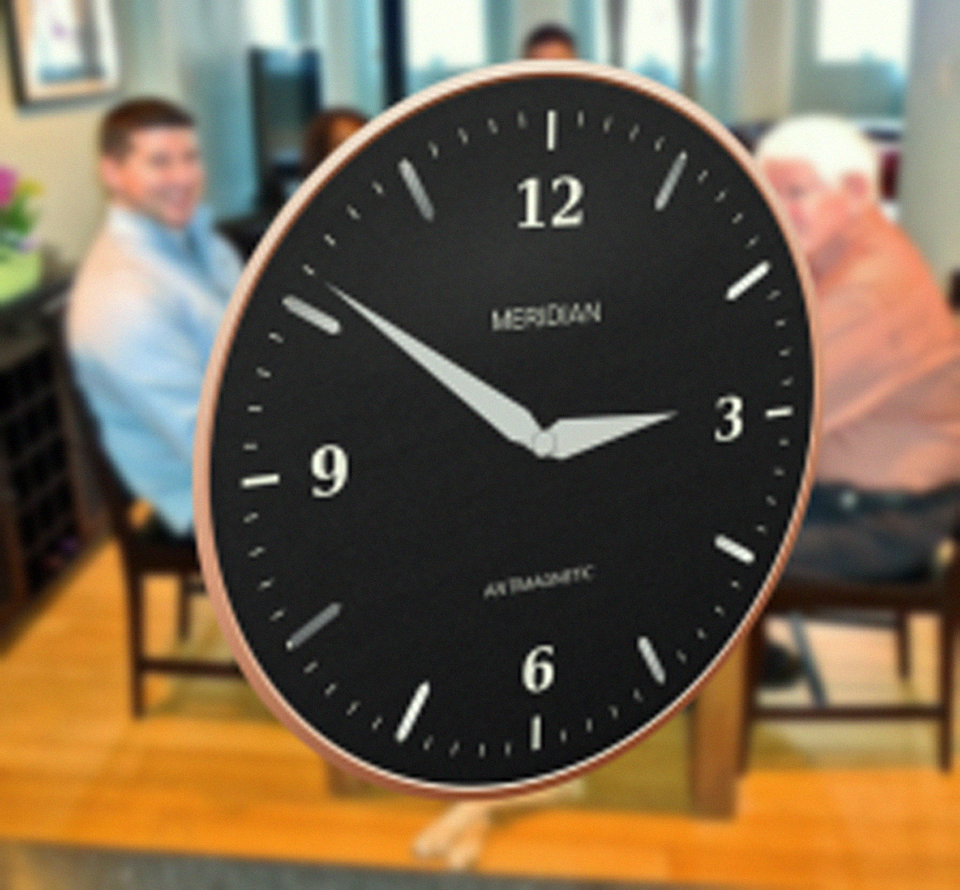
2:51
